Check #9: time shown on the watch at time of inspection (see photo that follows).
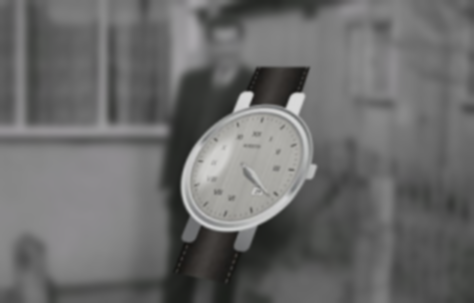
4:21
